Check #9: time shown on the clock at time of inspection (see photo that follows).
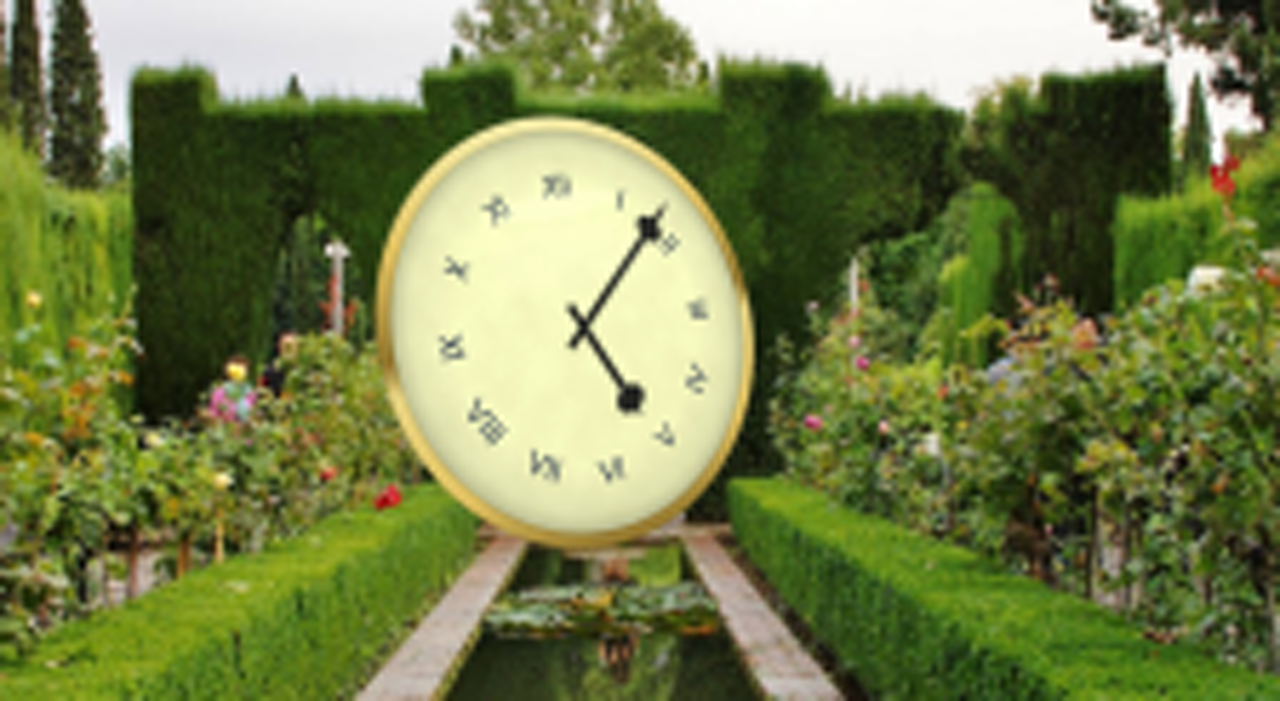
5:08
